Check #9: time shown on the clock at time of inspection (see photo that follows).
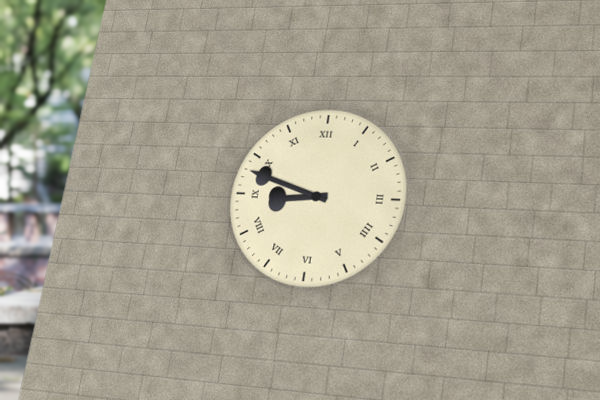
8:48
